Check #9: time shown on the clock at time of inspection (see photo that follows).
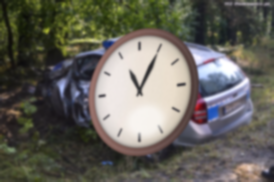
11:05
